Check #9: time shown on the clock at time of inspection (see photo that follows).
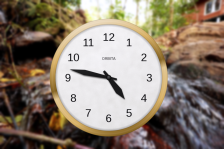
4:47
